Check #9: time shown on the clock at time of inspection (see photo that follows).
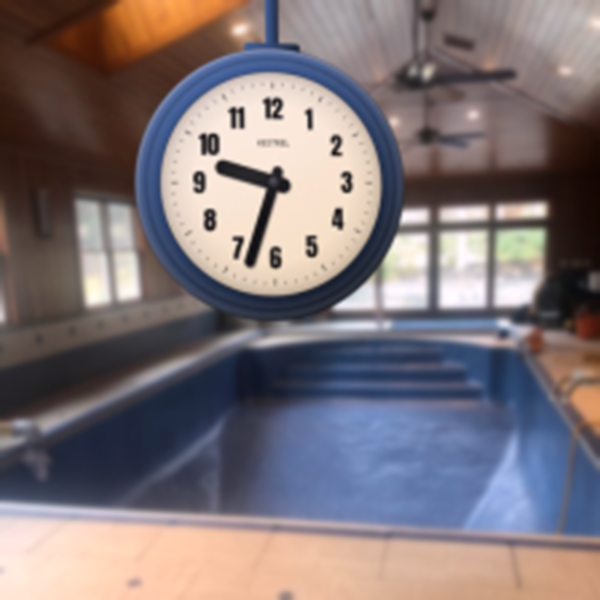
9:33
